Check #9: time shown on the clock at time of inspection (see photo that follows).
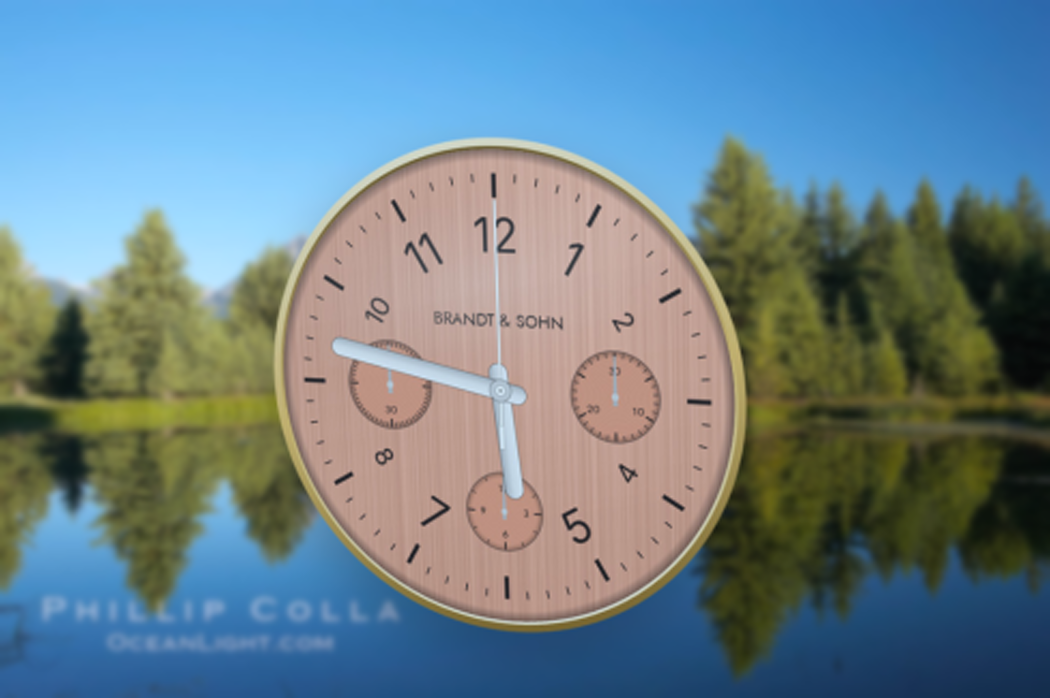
5:47
